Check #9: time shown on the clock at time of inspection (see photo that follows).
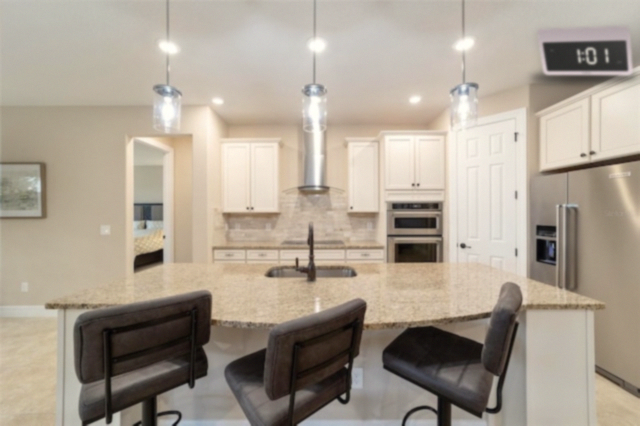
1:01
